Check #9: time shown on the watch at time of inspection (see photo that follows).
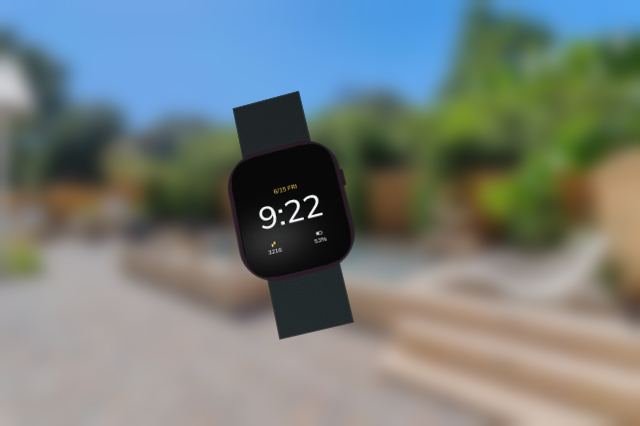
9:22
